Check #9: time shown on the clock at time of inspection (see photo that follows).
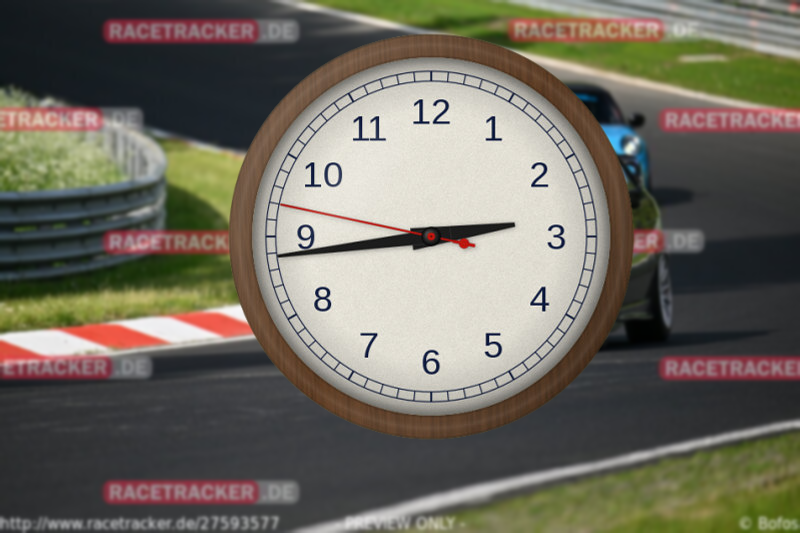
2:43:47
